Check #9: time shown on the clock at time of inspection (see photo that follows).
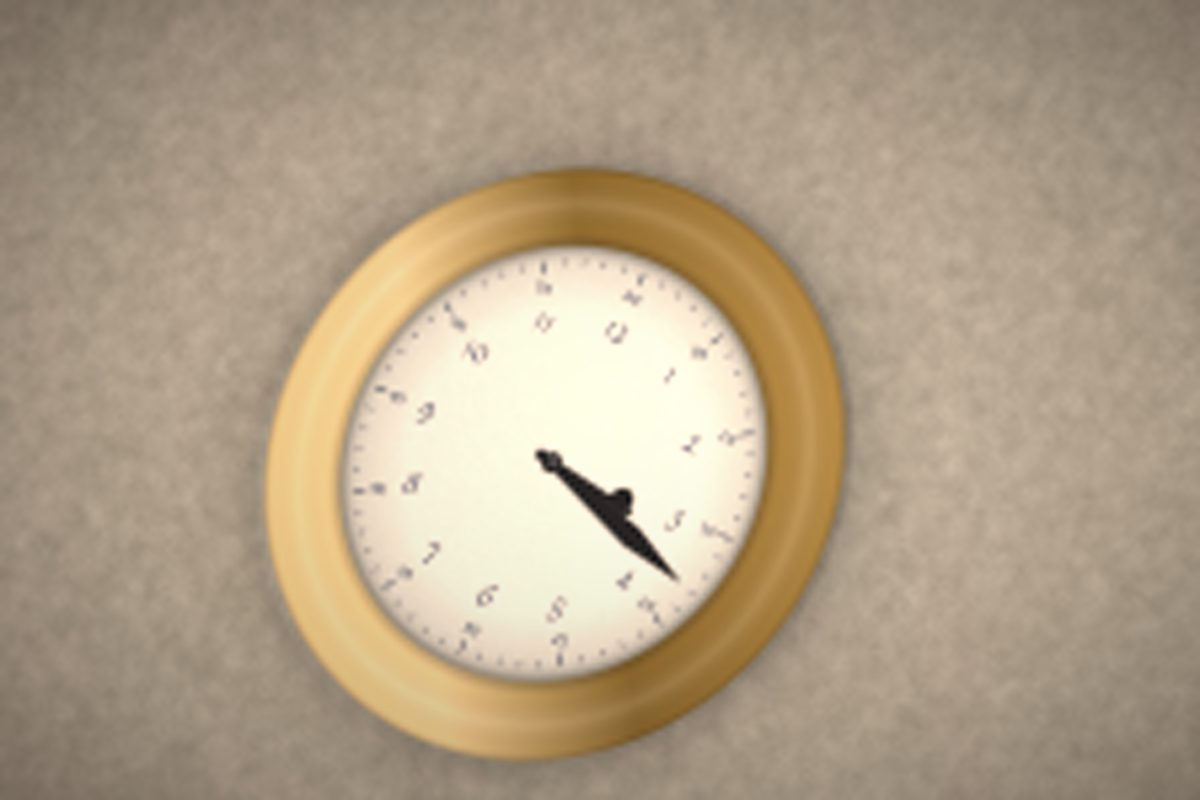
3:18
